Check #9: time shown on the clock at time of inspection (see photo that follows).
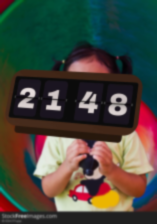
21:48
